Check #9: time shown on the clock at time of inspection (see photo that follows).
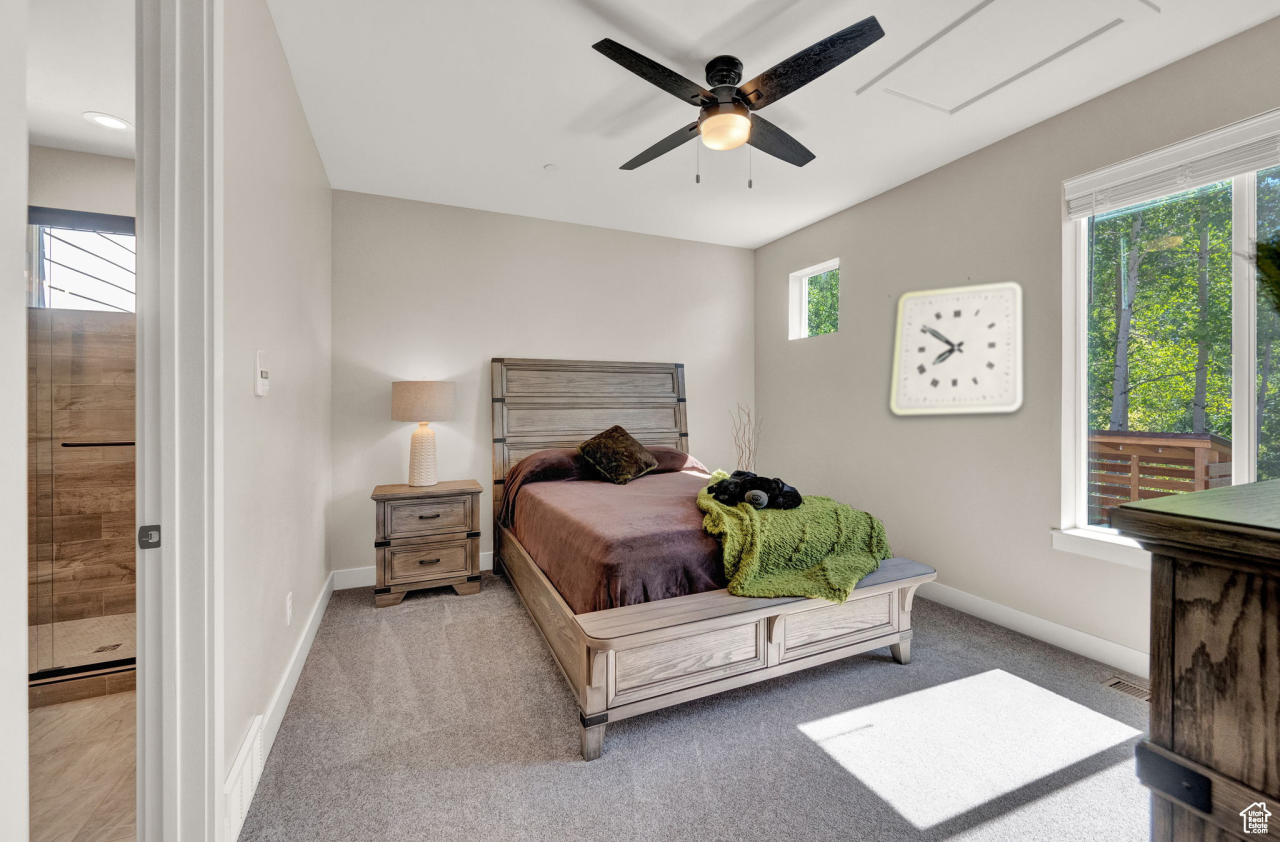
7:51
